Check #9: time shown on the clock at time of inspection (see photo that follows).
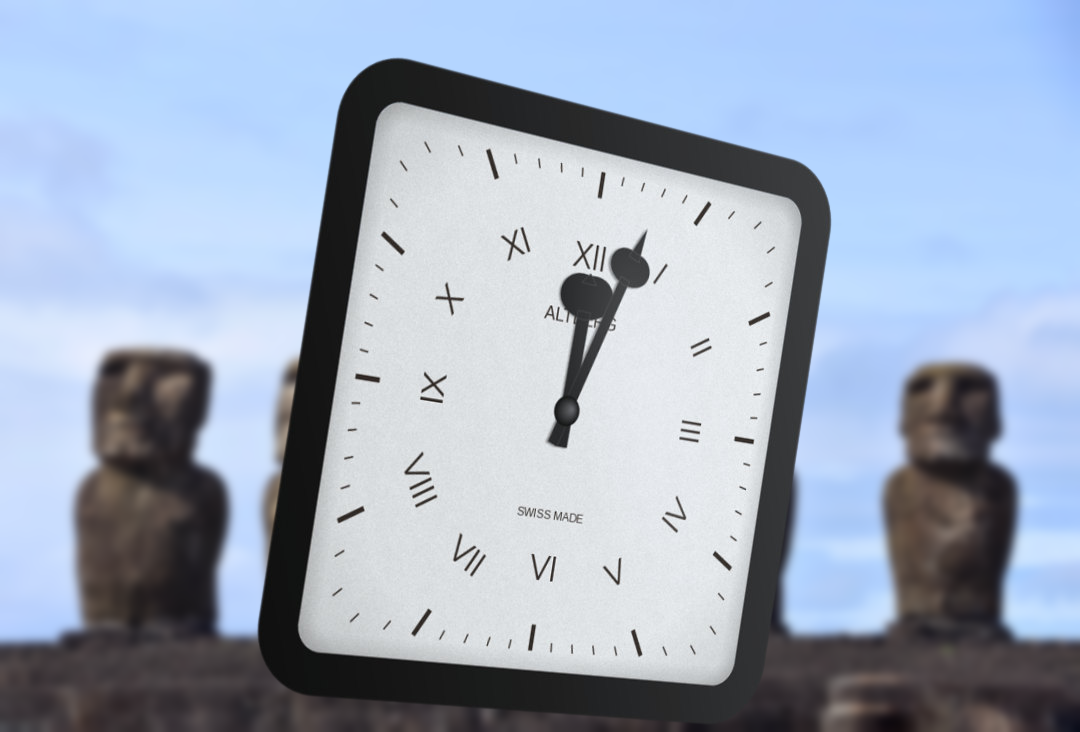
12:03
